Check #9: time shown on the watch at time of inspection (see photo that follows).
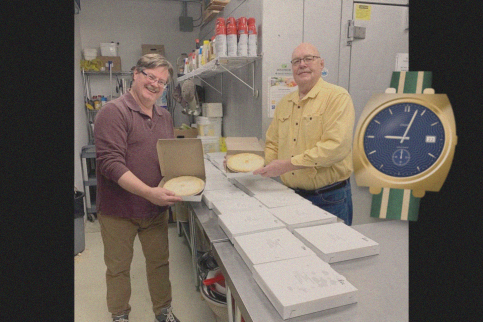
9:03
